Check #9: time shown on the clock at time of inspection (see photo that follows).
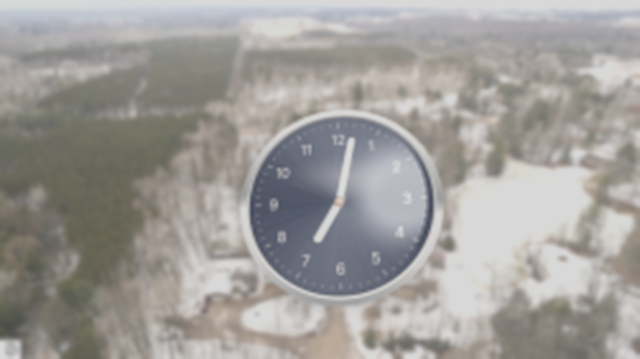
7:02
